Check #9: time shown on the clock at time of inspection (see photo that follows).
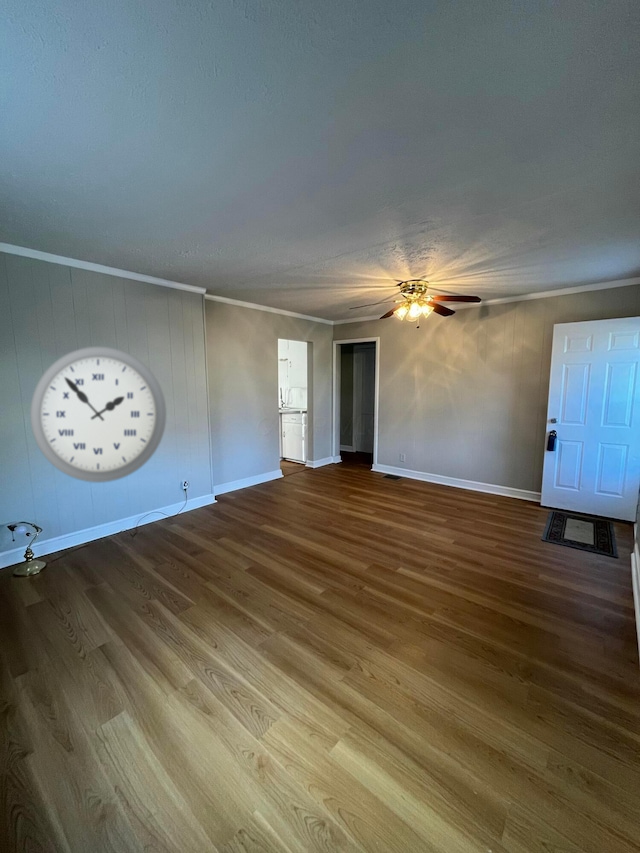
1:53
